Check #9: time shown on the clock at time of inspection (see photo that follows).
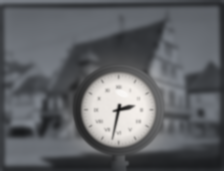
2:32
